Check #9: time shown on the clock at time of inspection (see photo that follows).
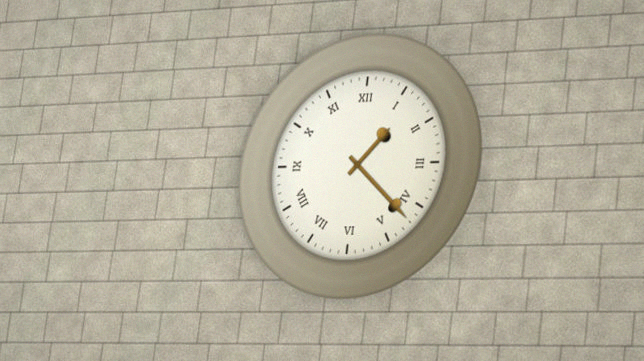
1:22
